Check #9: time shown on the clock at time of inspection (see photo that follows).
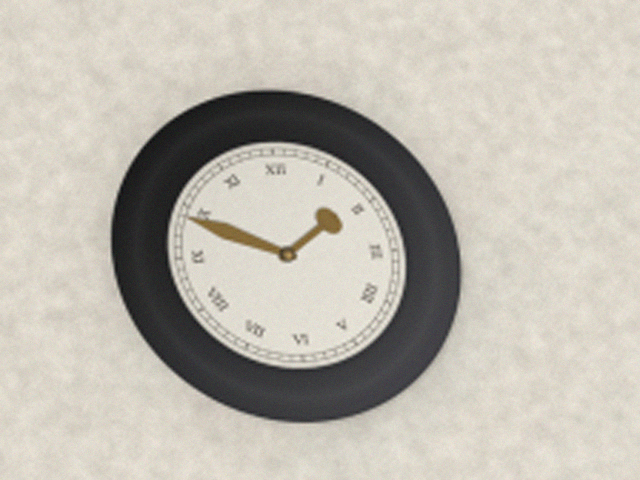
1:49
